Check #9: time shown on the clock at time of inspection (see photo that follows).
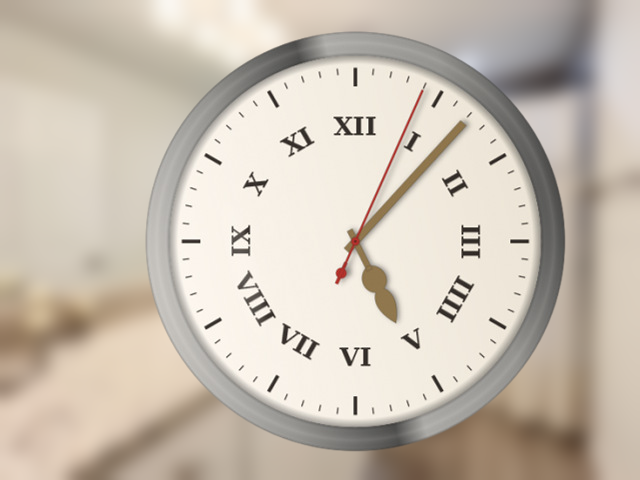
5:07:04
